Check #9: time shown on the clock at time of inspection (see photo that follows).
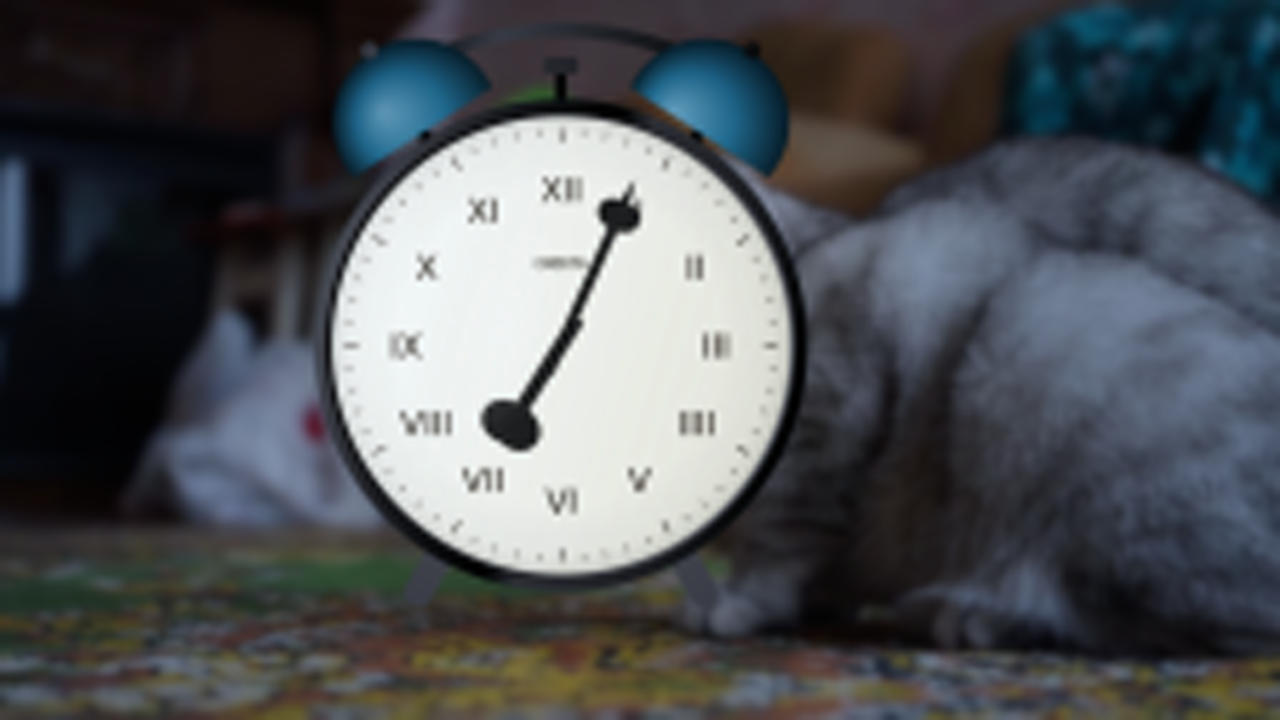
7:04
